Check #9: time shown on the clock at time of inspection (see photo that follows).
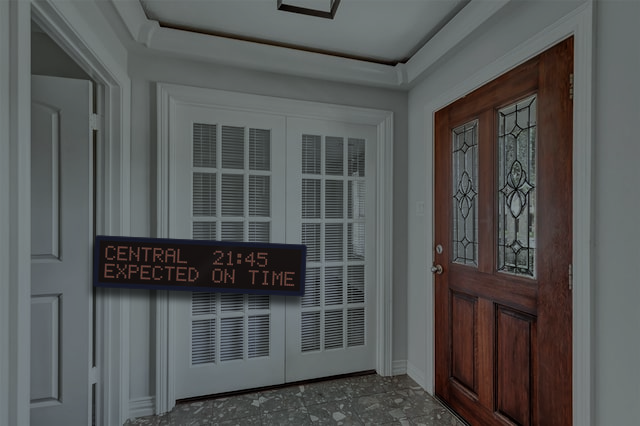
21:45
